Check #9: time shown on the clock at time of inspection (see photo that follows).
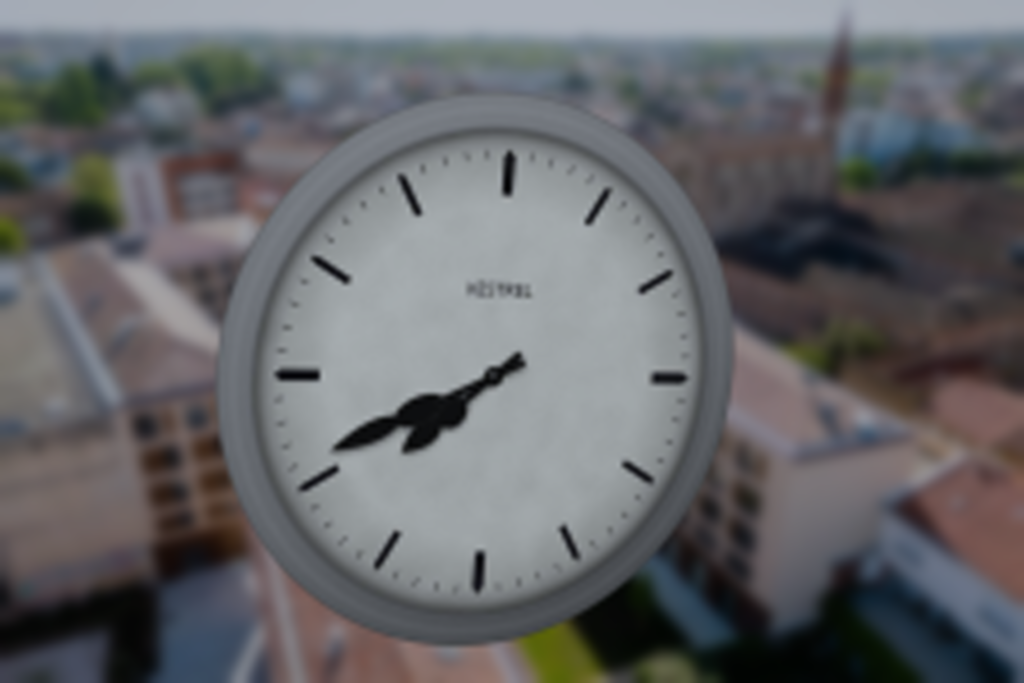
7:41
